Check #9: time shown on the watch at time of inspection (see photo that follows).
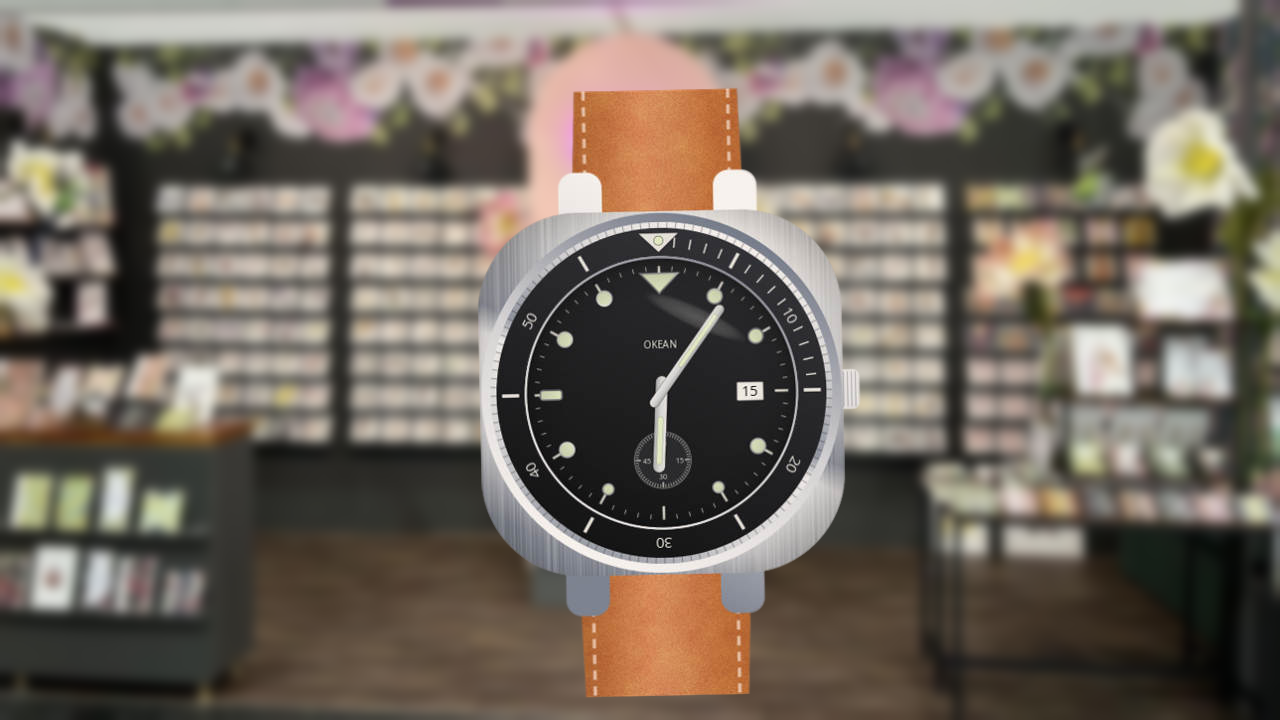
6:06
